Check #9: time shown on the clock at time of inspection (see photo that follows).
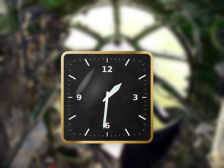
1:31
